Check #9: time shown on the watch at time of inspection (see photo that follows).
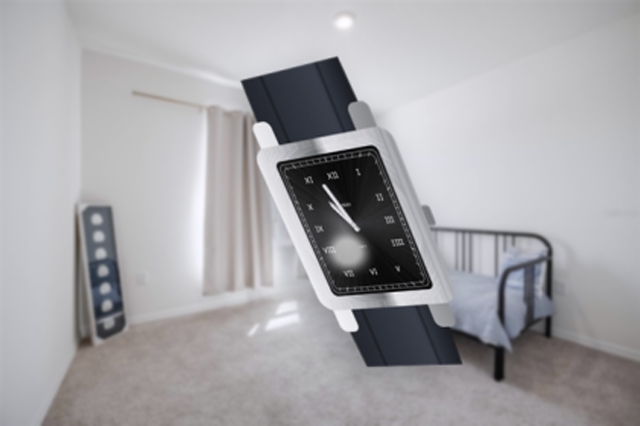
10:57
